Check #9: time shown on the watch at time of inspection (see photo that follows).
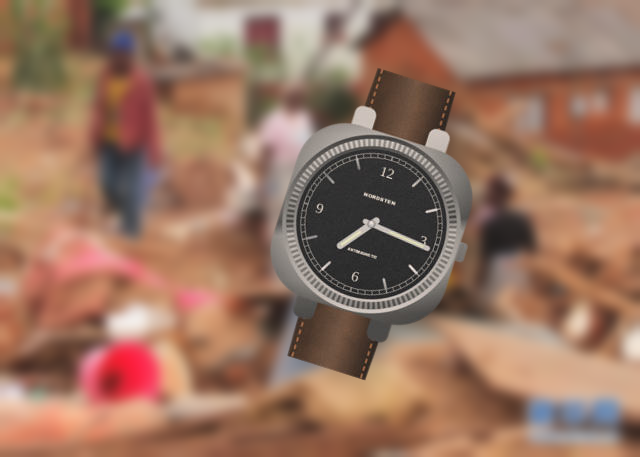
7:16
